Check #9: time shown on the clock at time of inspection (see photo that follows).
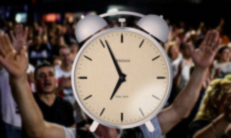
6:56
